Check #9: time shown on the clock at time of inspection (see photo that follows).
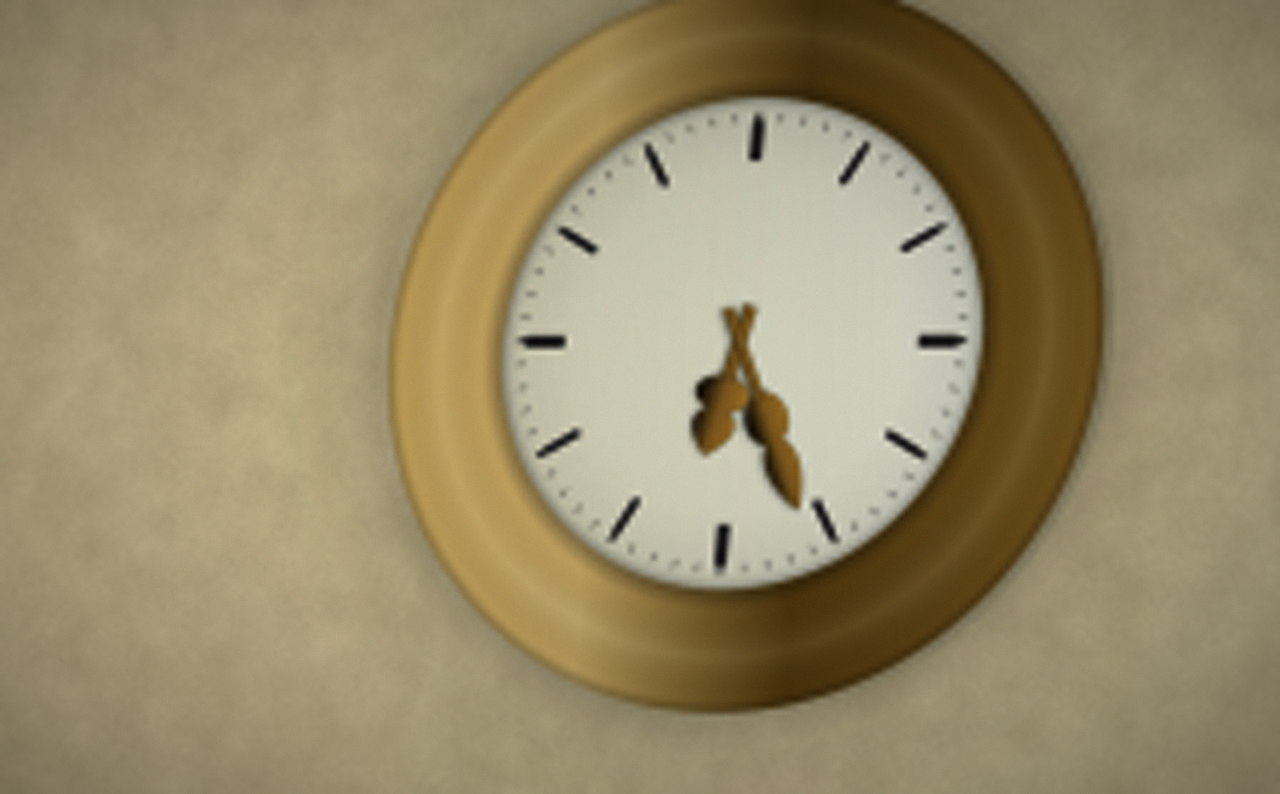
6:26
